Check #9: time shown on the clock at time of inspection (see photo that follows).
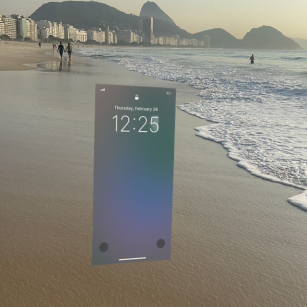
12:25
